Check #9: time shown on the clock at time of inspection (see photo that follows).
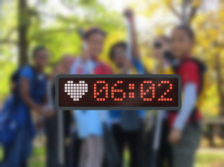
6:02
